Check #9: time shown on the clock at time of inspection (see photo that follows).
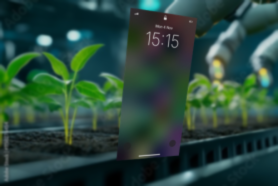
15:15
